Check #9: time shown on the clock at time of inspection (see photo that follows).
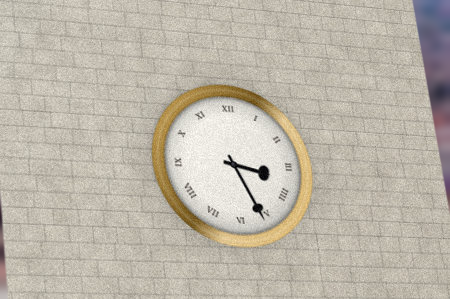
3:26
